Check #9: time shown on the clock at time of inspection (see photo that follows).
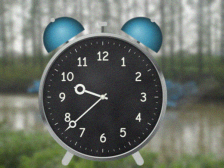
9:38
